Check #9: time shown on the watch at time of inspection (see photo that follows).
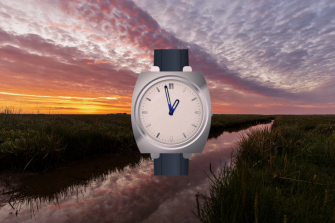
12:58
